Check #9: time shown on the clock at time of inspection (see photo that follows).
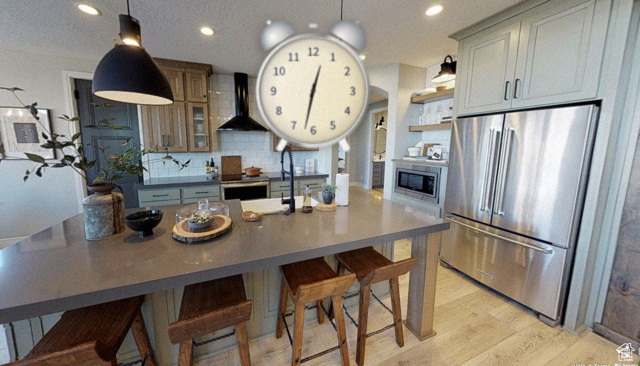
12:32
